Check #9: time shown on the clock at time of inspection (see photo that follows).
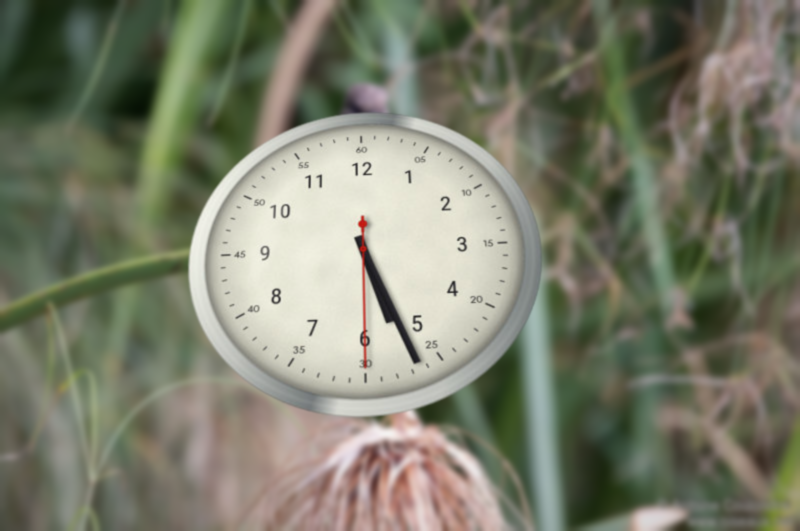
5:26:30
